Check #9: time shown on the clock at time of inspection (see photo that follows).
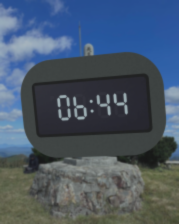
6:44
